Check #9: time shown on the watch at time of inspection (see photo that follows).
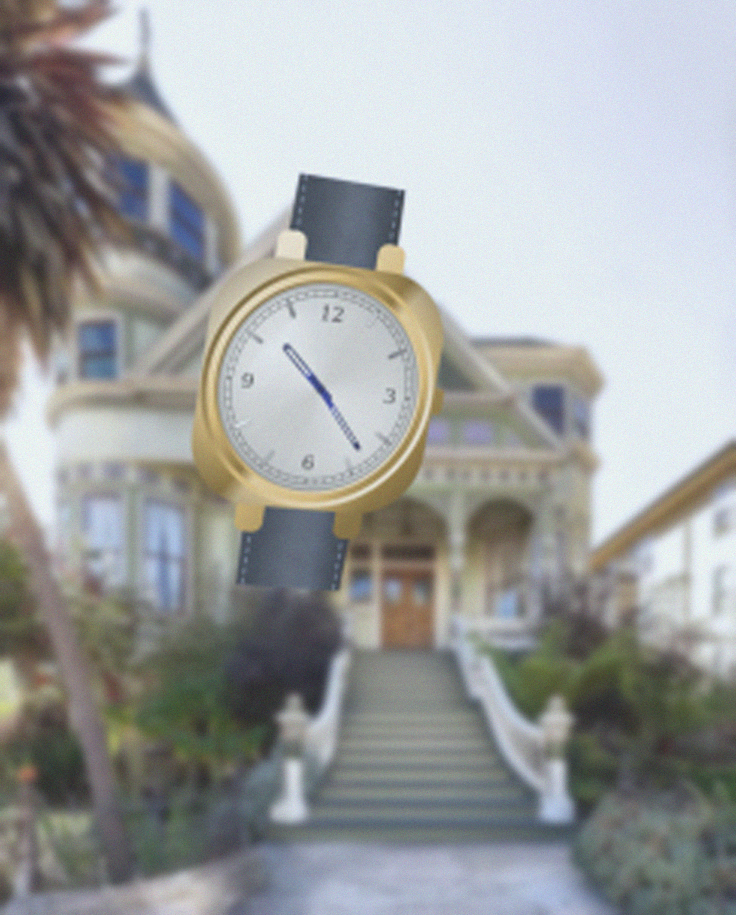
10:23
